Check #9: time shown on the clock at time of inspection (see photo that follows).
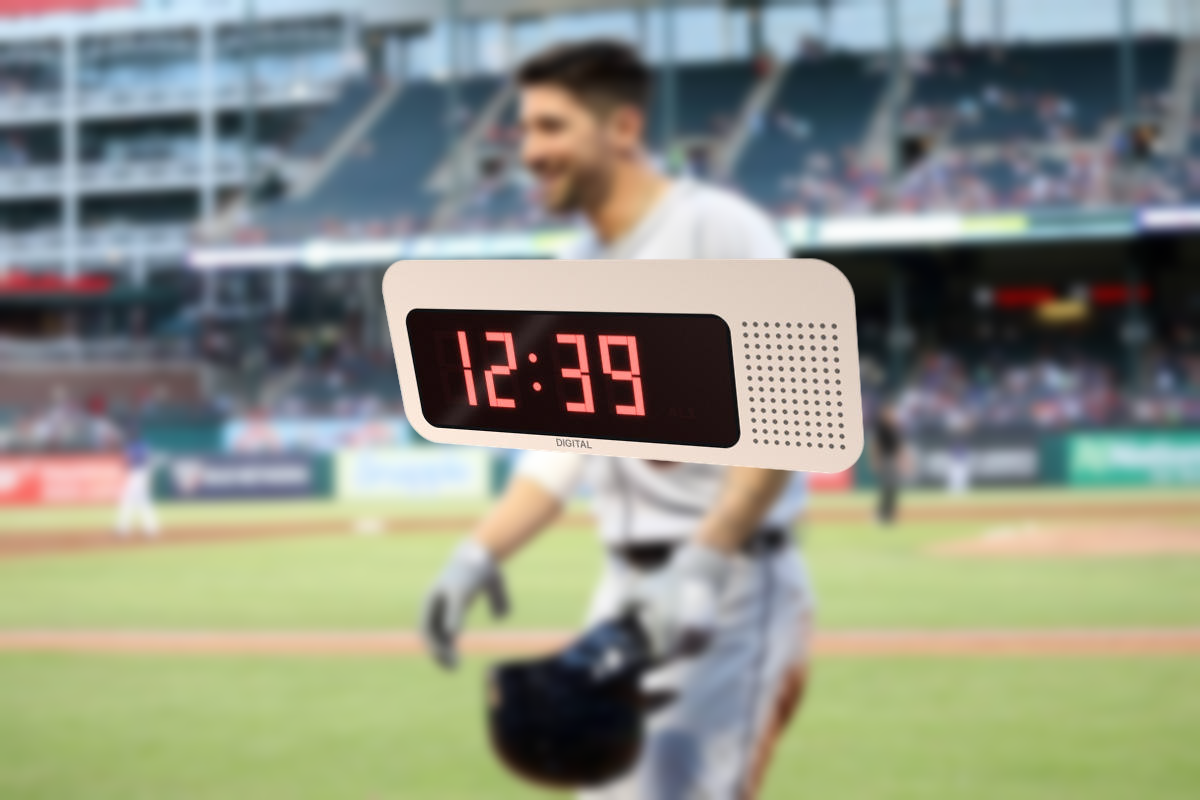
12:39
